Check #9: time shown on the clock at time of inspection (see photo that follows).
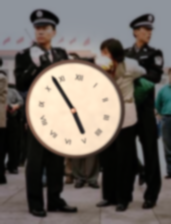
4:53
